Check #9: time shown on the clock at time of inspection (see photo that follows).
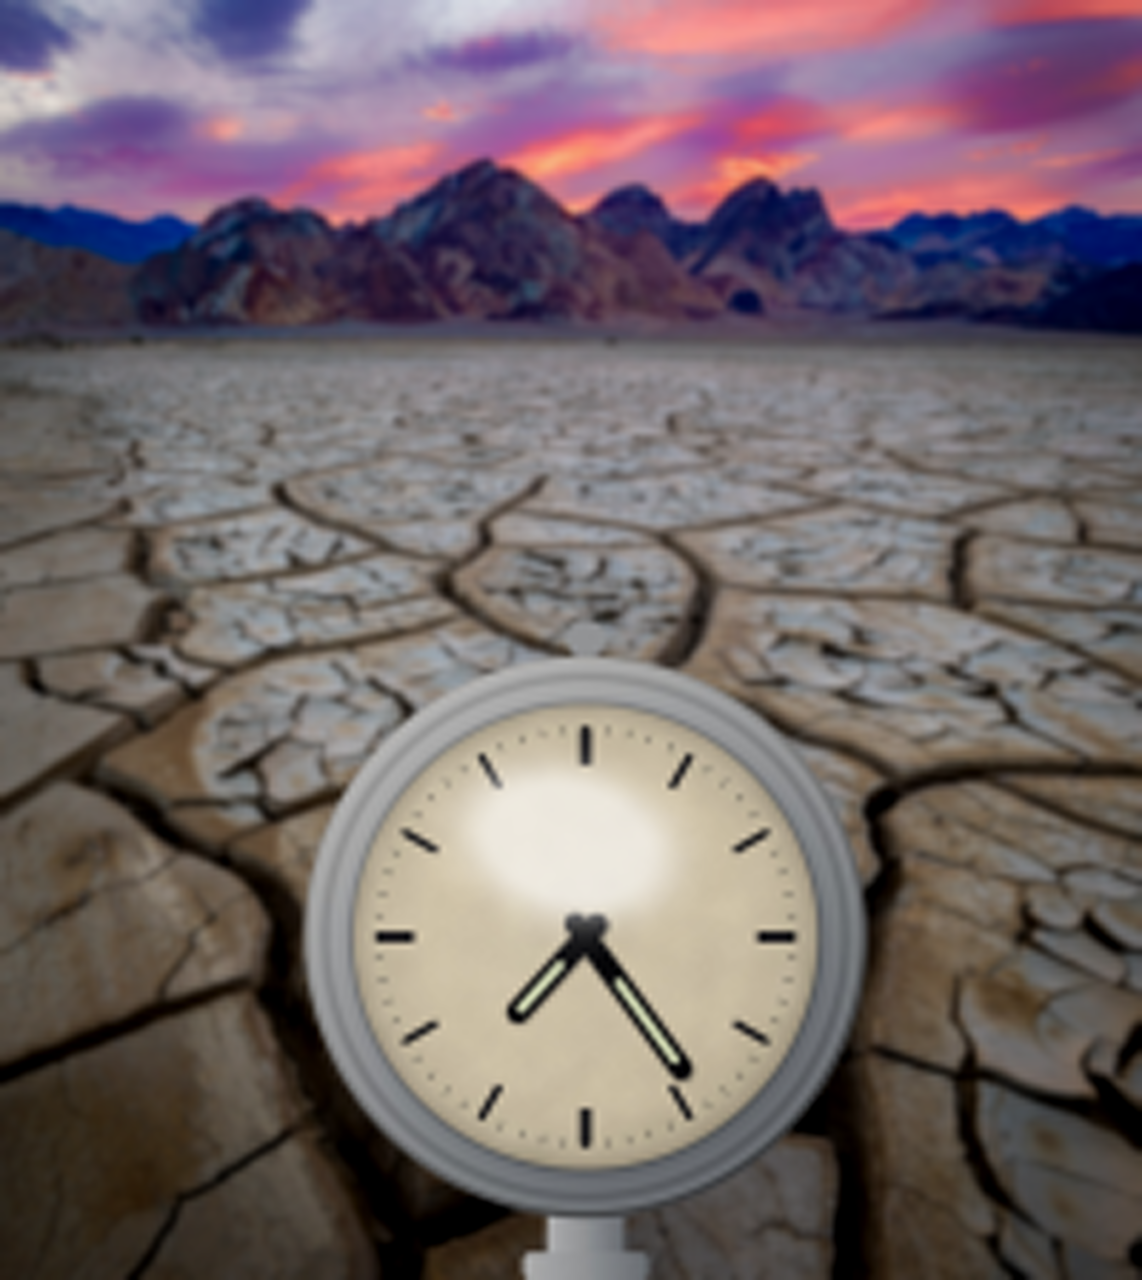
7:24
